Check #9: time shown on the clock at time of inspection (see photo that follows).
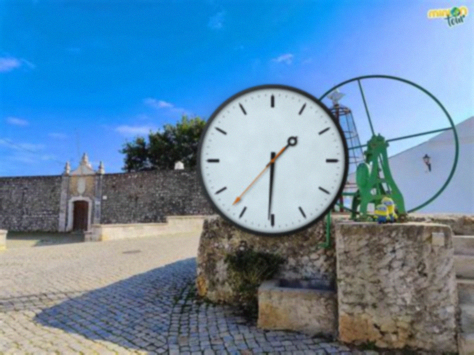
1:30:37
